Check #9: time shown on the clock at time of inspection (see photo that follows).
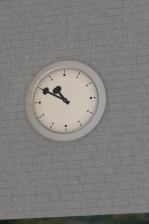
10:50
